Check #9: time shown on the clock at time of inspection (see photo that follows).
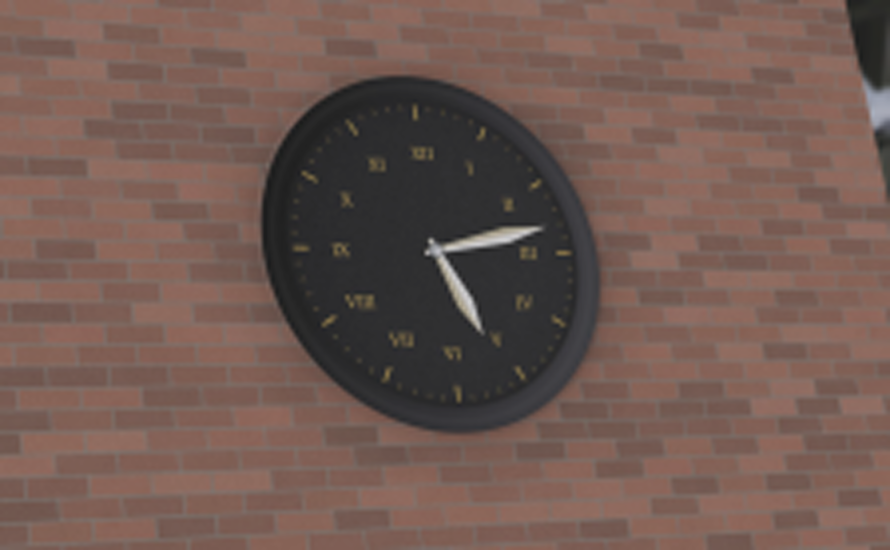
5:13
